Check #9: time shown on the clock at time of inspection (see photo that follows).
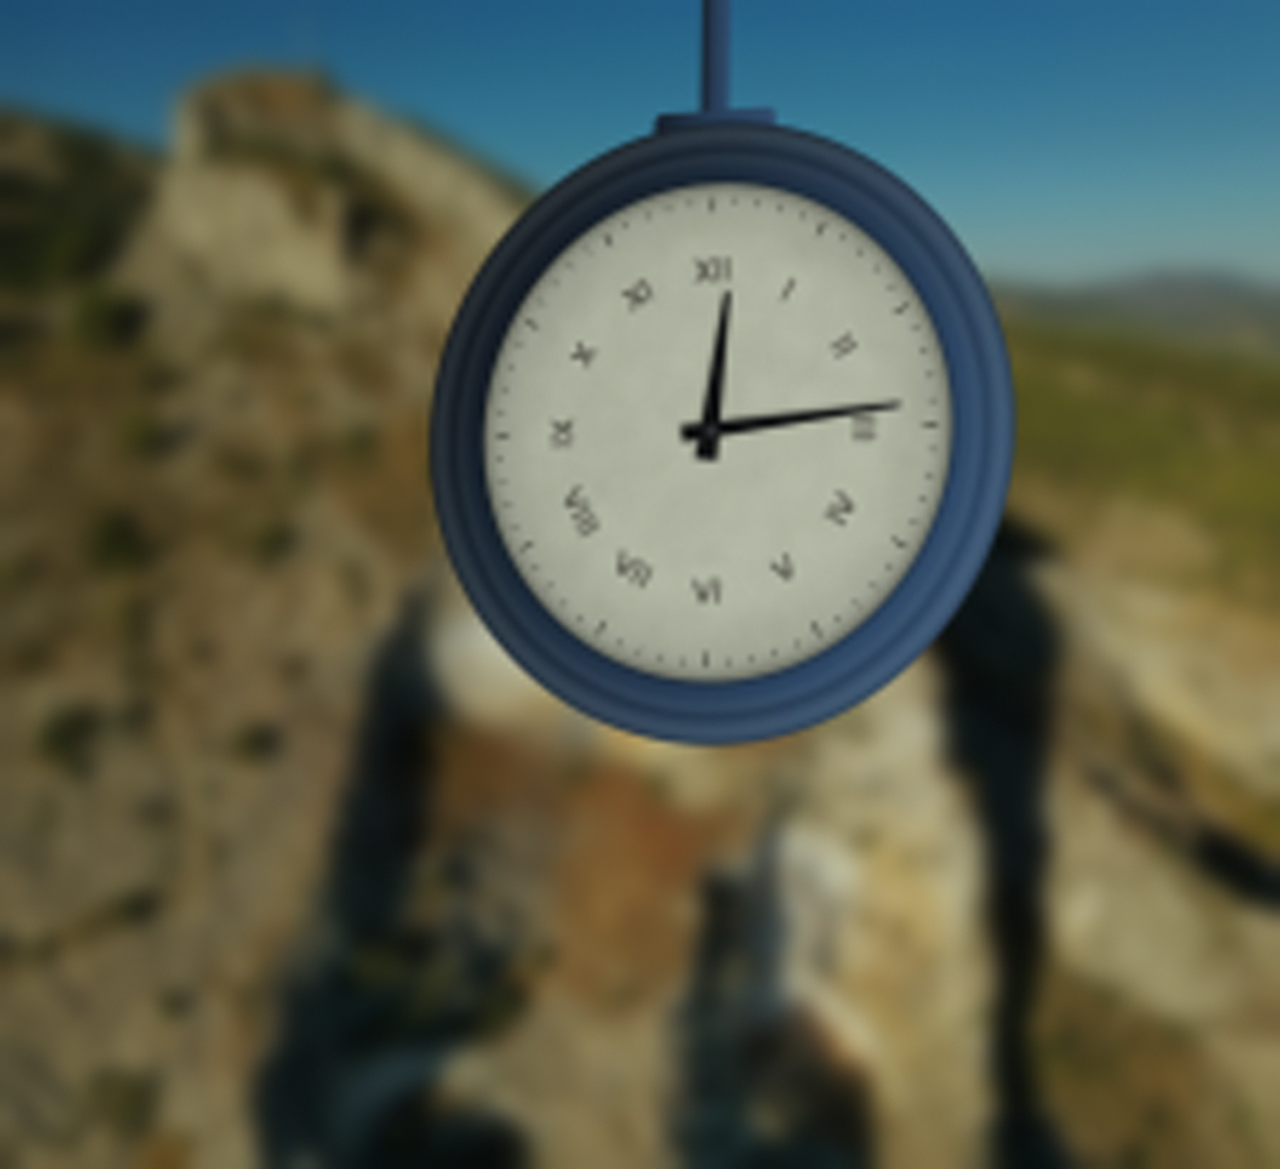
12:14
